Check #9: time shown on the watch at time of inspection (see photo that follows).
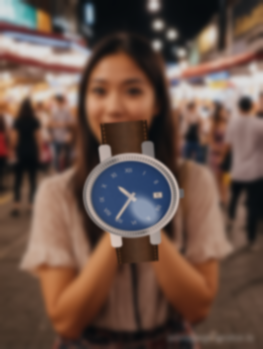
10:36
